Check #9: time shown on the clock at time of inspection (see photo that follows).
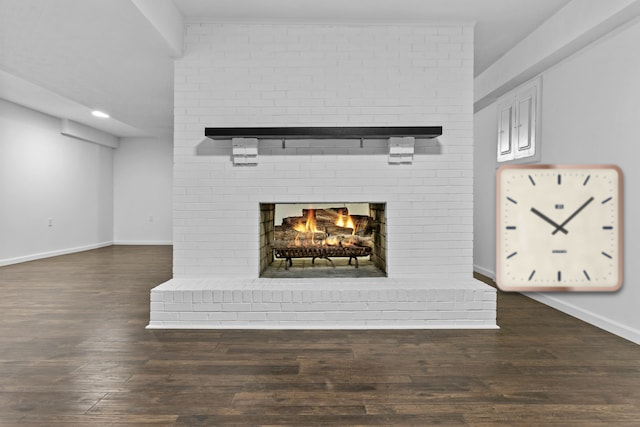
10:08
